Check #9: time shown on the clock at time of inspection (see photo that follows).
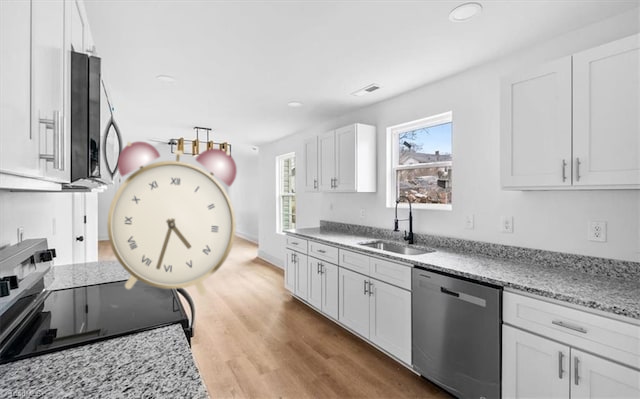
4:32
